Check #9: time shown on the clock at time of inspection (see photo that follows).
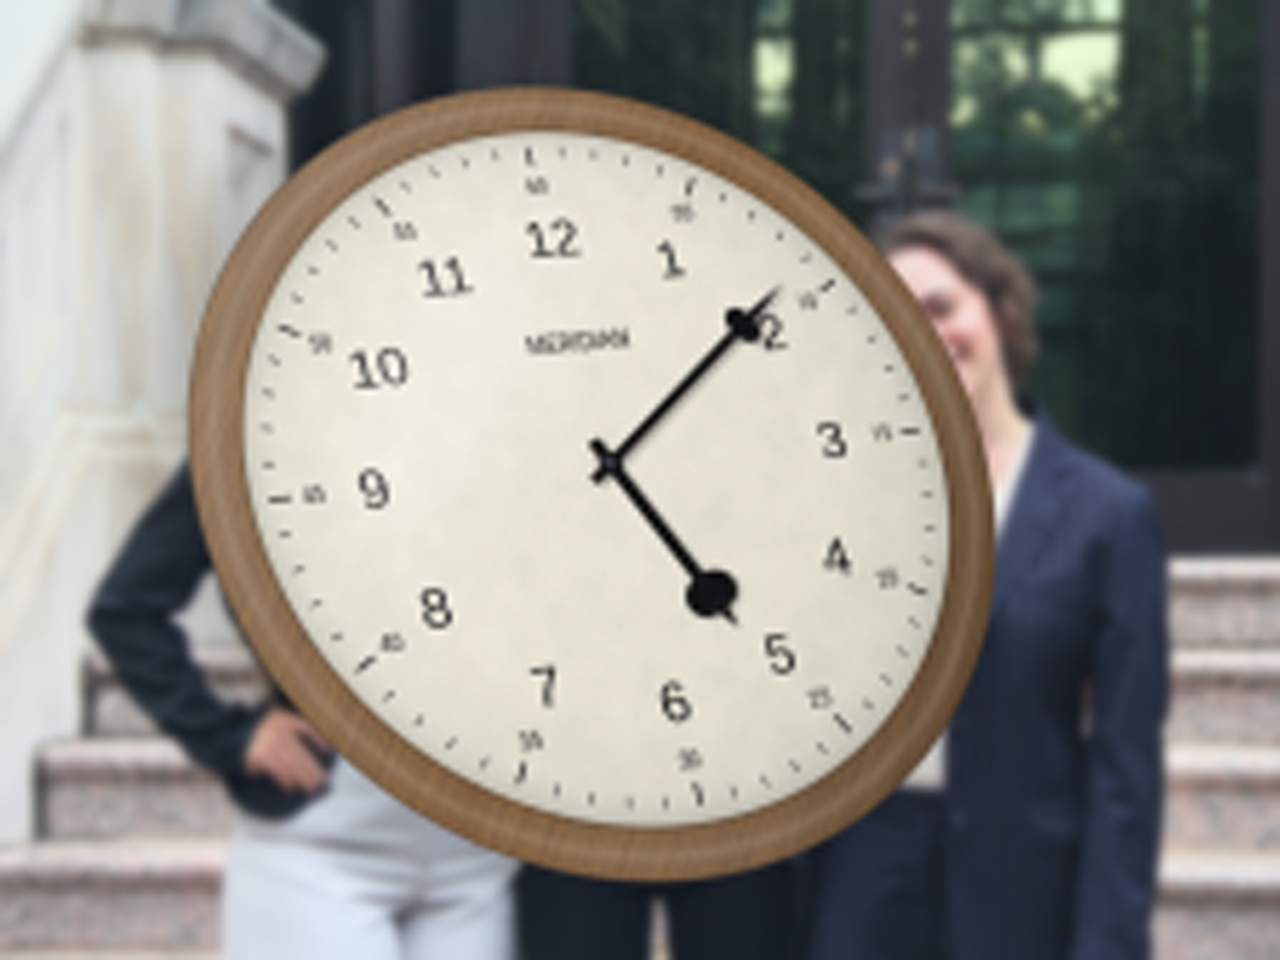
5:09
